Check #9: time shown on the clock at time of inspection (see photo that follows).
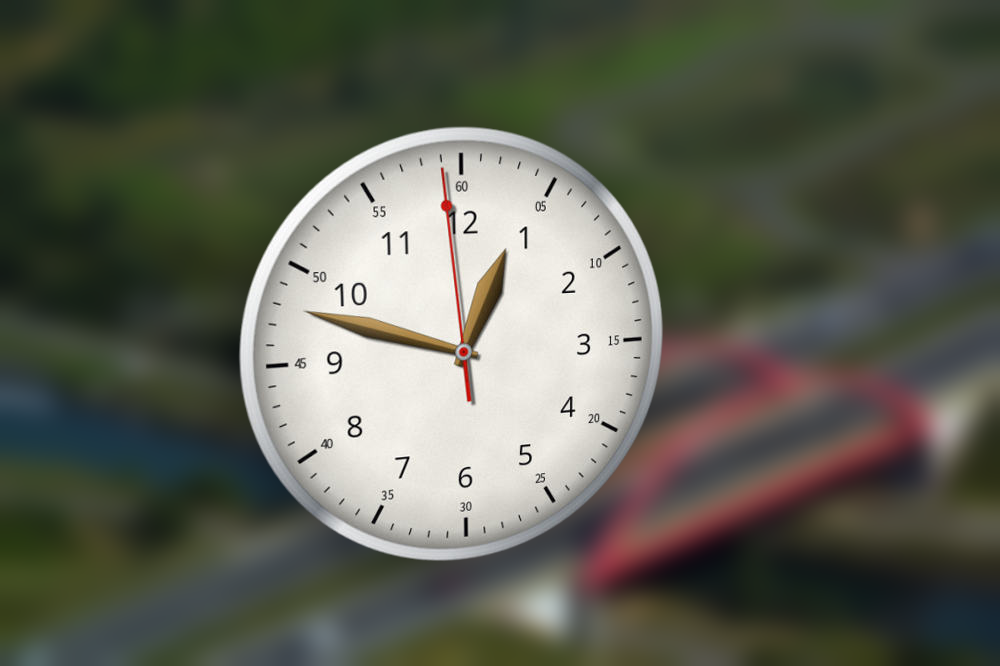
12:47:59
